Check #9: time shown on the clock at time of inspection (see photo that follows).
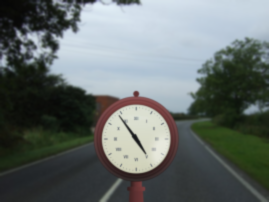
4:54
